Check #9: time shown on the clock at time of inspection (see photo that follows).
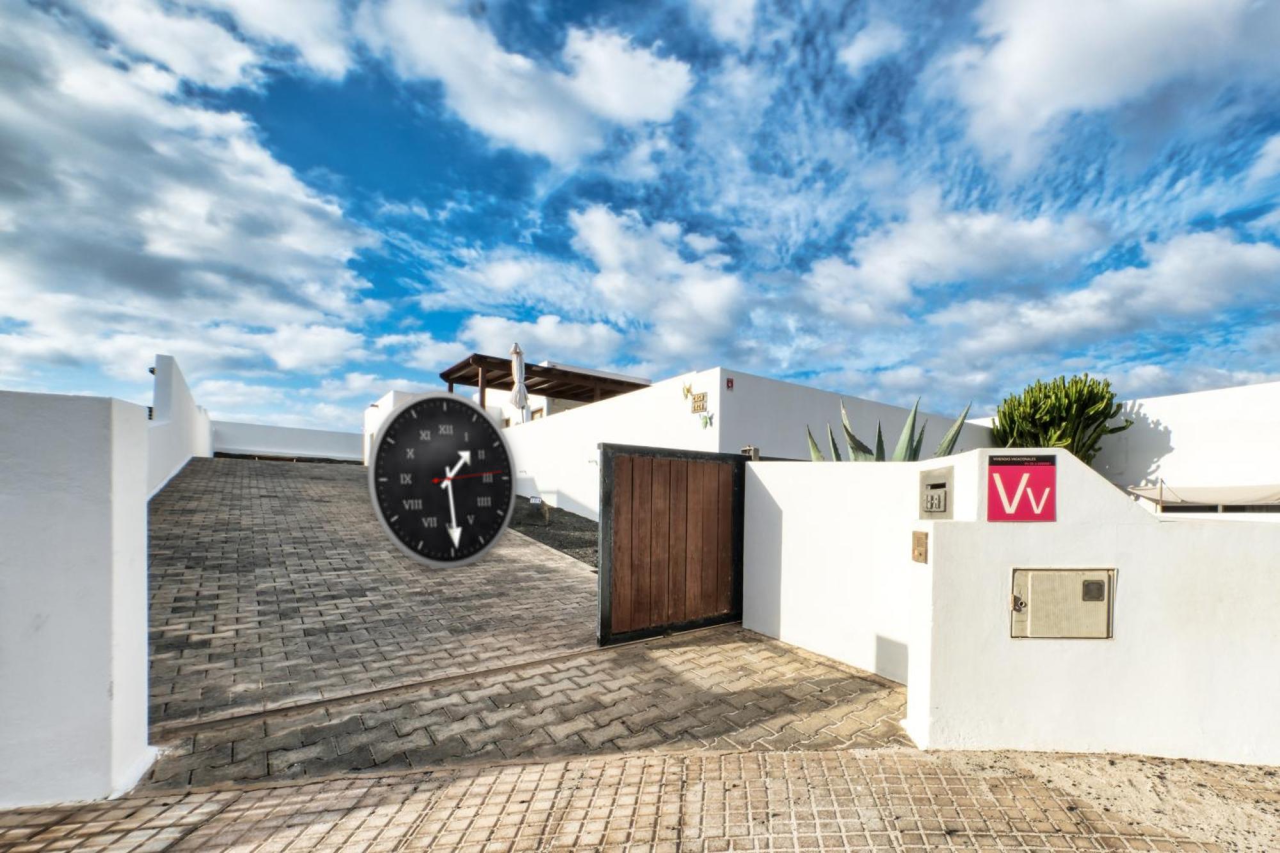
1:29:14
